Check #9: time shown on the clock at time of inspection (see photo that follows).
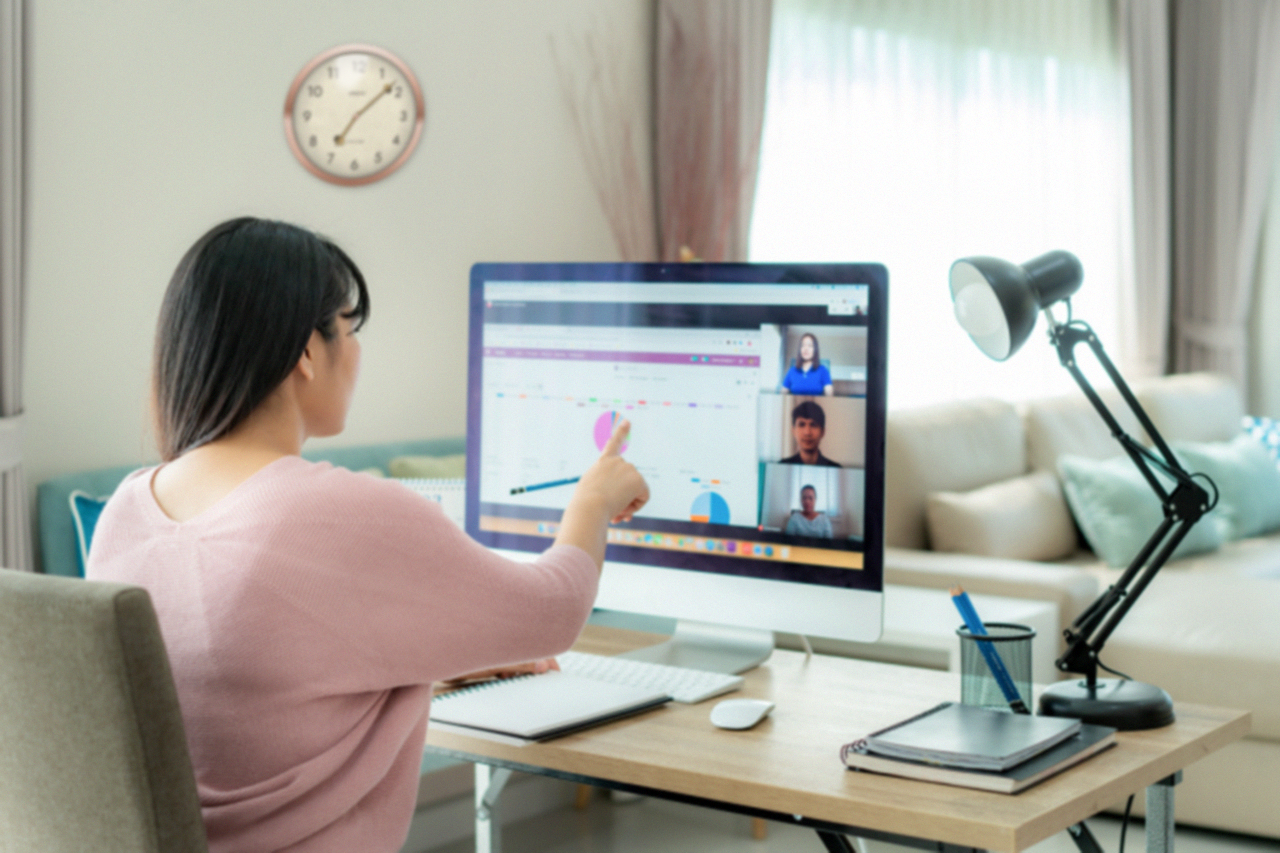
7:08
